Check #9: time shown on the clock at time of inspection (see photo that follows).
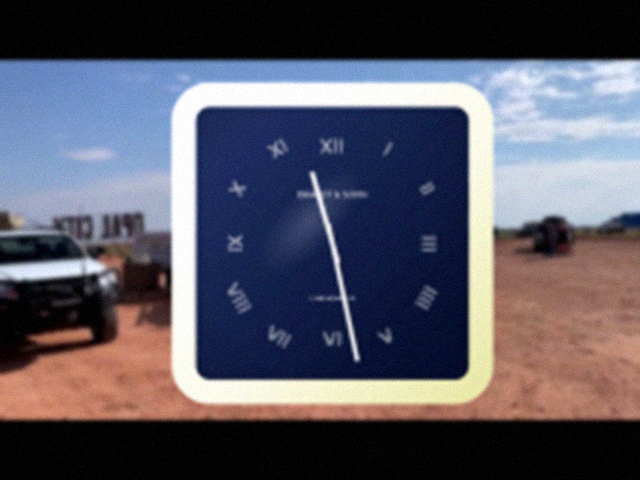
11:28
